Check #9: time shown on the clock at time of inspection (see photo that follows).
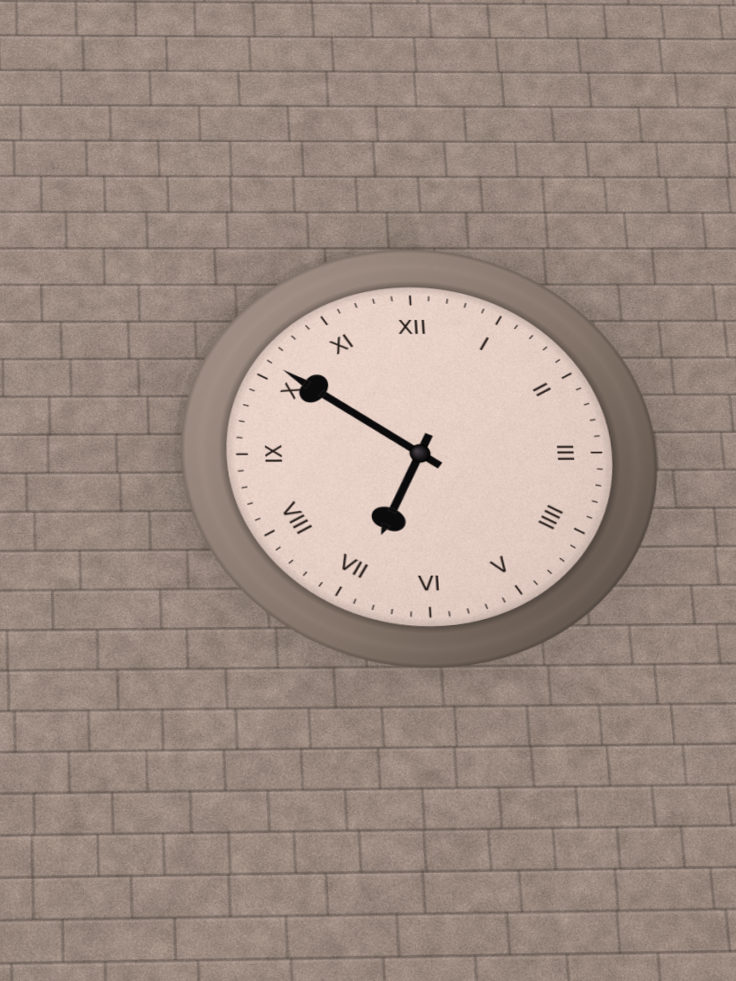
6:51
